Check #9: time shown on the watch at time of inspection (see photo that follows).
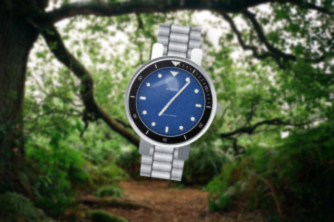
7:06
